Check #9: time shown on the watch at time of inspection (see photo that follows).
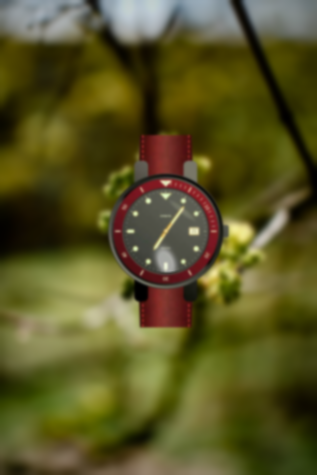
7:06
